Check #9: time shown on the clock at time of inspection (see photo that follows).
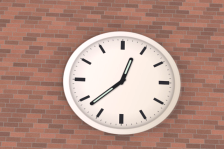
12:38
